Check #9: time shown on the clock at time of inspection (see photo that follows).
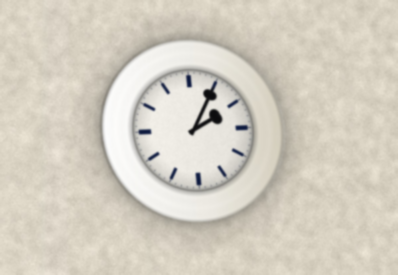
2:05
